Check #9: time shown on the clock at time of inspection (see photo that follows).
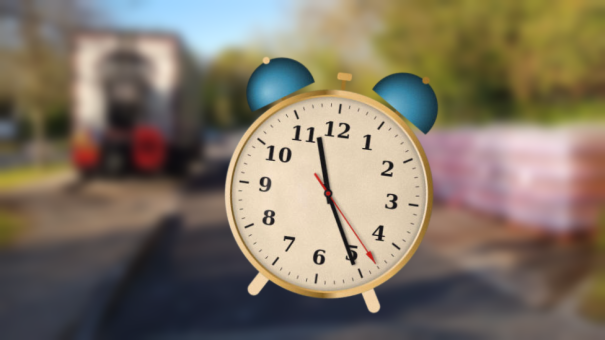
11:25:23
